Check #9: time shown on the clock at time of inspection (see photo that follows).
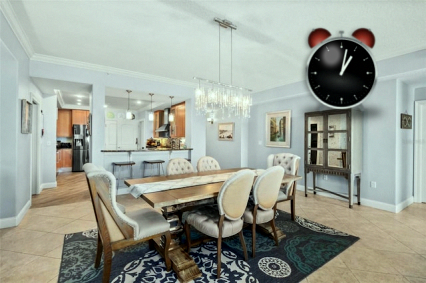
1:02
